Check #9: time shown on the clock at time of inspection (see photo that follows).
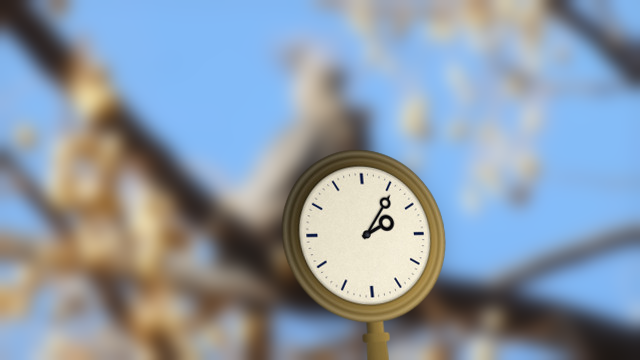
2:06
